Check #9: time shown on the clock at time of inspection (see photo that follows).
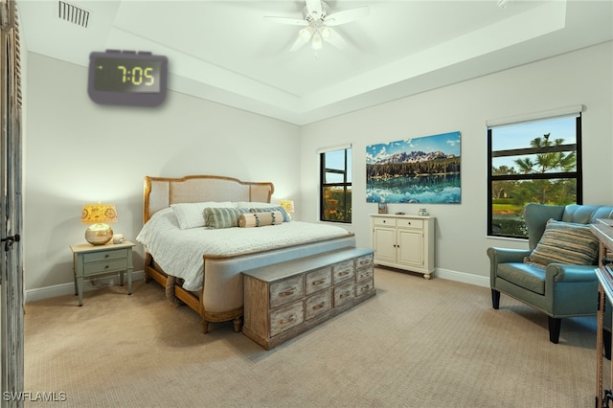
7:05
